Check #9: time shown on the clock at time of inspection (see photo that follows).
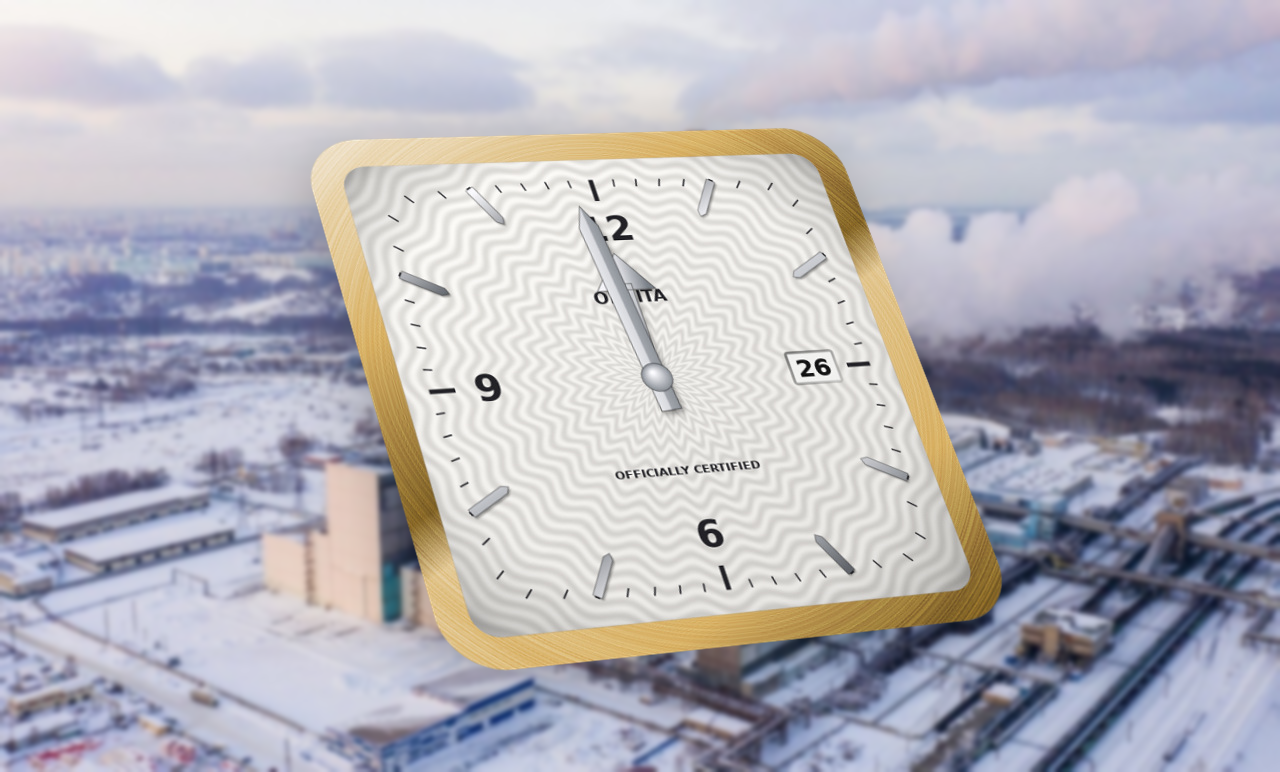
11:59
